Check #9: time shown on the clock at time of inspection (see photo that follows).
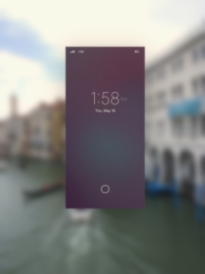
1:58
